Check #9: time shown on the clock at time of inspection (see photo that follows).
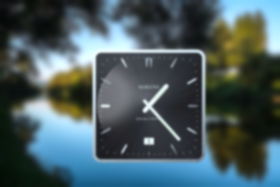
1:23
